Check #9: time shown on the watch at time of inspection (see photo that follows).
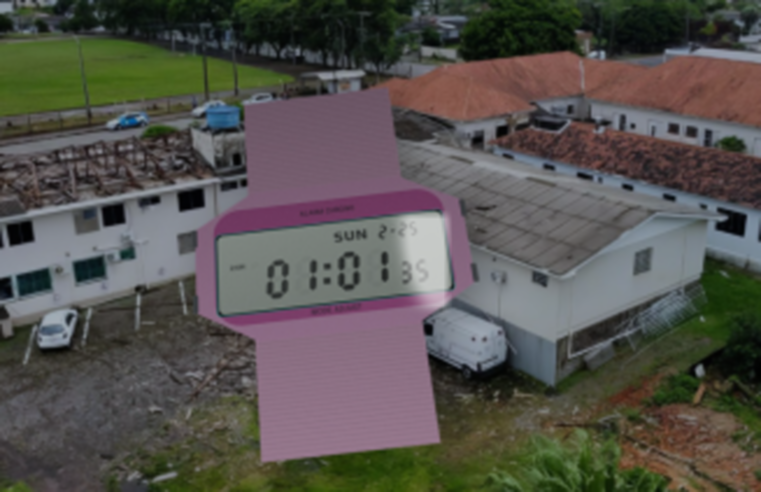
1:01:35
